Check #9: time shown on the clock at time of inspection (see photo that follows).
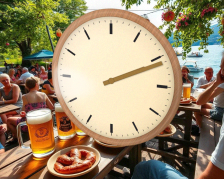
2:11
